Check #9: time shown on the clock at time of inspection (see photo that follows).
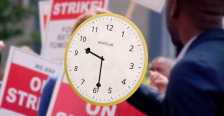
9:29
